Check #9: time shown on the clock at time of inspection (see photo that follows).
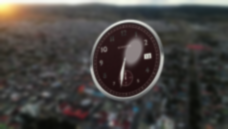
6:32
